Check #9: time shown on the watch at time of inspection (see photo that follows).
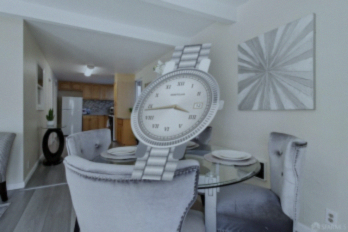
3:44
